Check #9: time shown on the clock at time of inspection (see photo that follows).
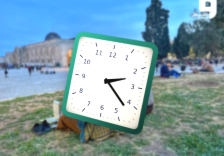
2:22
